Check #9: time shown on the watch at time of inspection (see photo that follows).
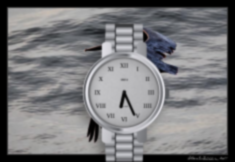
6:26
